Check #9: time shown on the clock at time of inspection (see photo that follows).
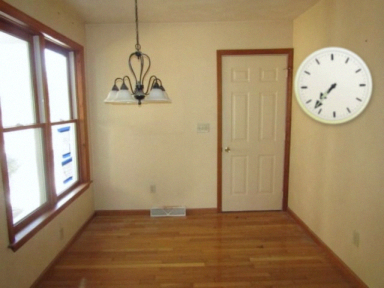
7:37
